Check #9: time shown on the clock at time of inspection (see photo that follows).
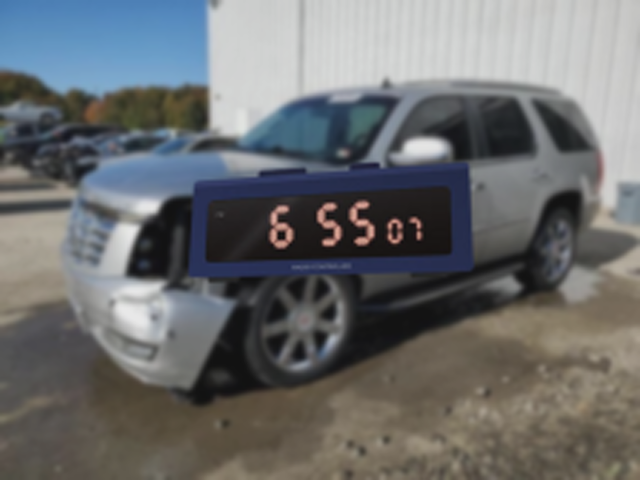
6:55:07
